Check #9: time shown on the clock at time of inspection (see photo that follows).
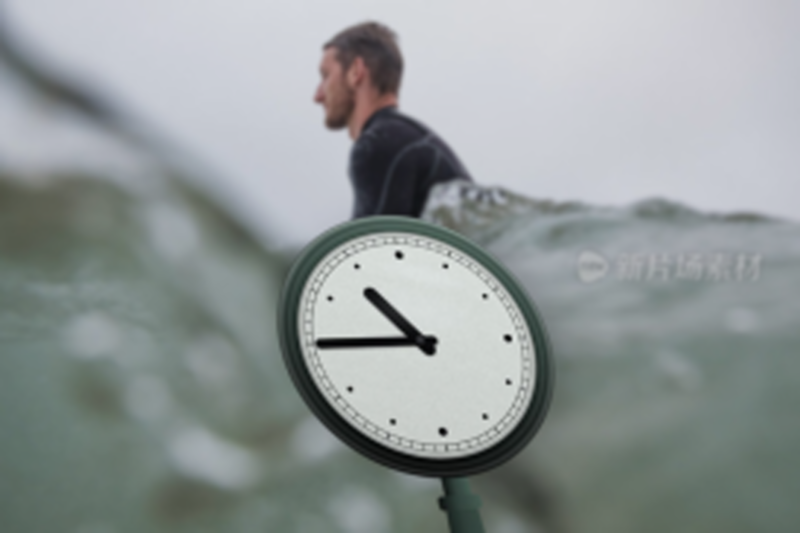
10:45
